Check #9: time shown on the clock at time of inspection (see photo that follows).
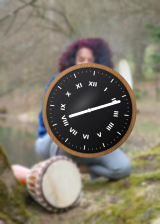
8:11
